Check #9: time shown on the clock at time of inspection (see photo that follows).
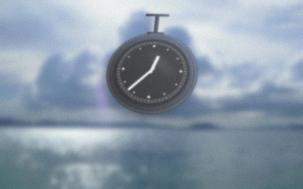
12:37
